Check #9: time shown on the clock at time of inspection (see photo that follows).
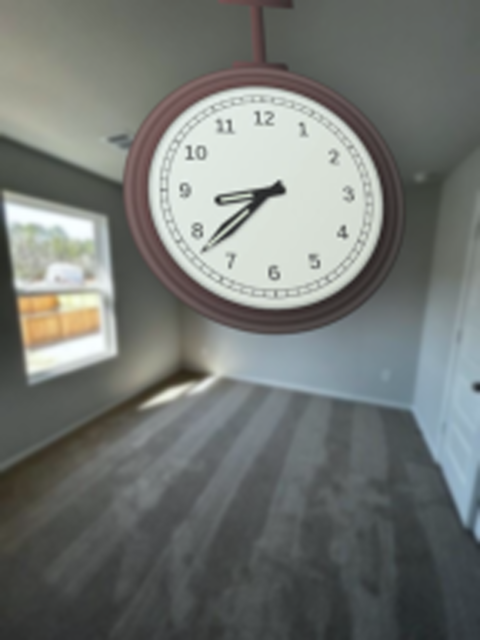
8:38
